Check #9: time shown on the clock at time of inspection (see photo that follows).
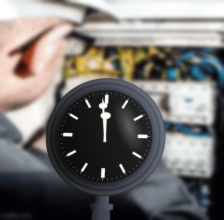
11:59
